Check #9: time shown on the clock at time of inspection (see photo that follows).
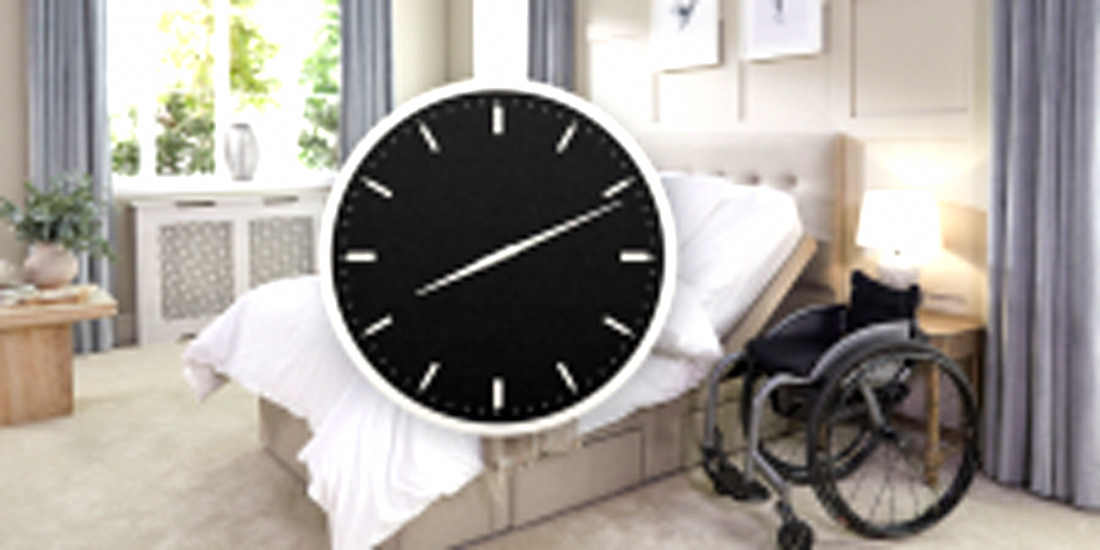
8:11
